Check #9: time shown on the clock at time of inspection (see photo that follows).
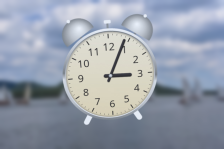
3:04
